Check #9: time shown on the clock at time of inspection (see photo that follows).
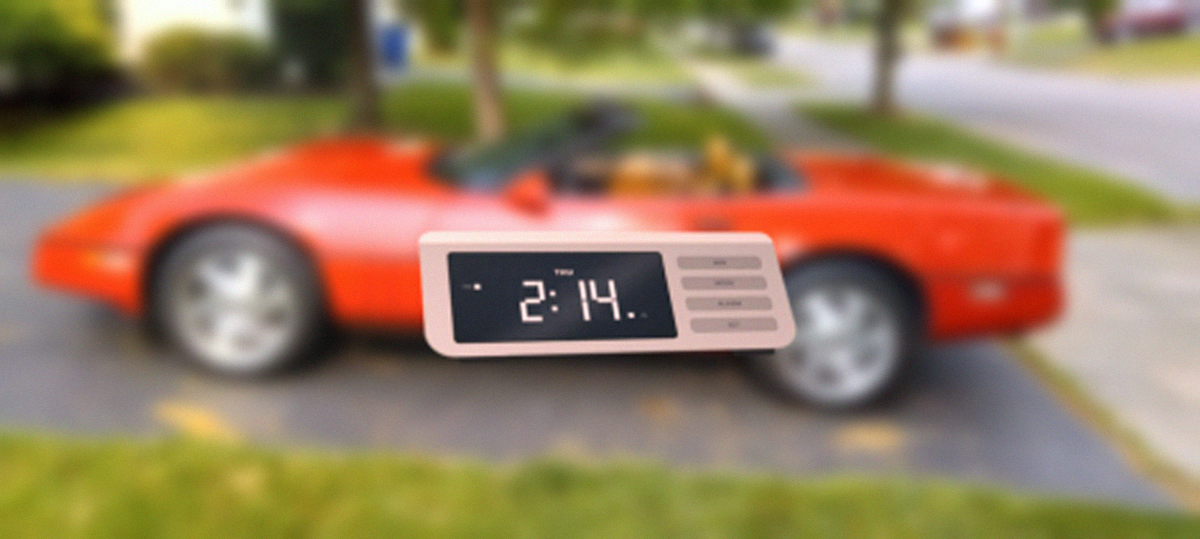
2:14
